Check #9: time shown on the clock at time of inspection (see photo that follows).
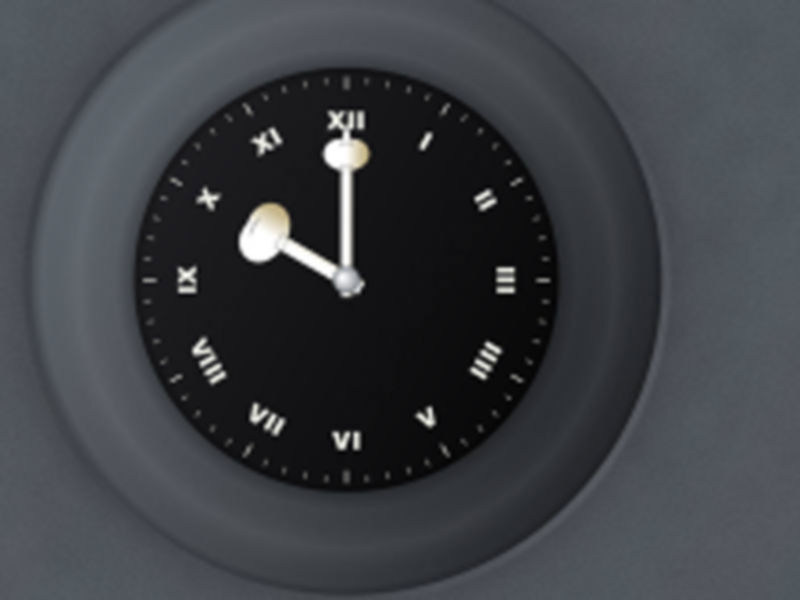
10:00
